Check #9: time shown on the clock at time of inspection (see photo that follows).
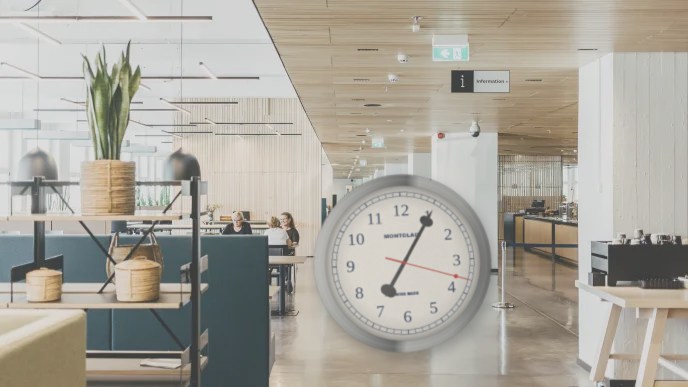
7:05:18
